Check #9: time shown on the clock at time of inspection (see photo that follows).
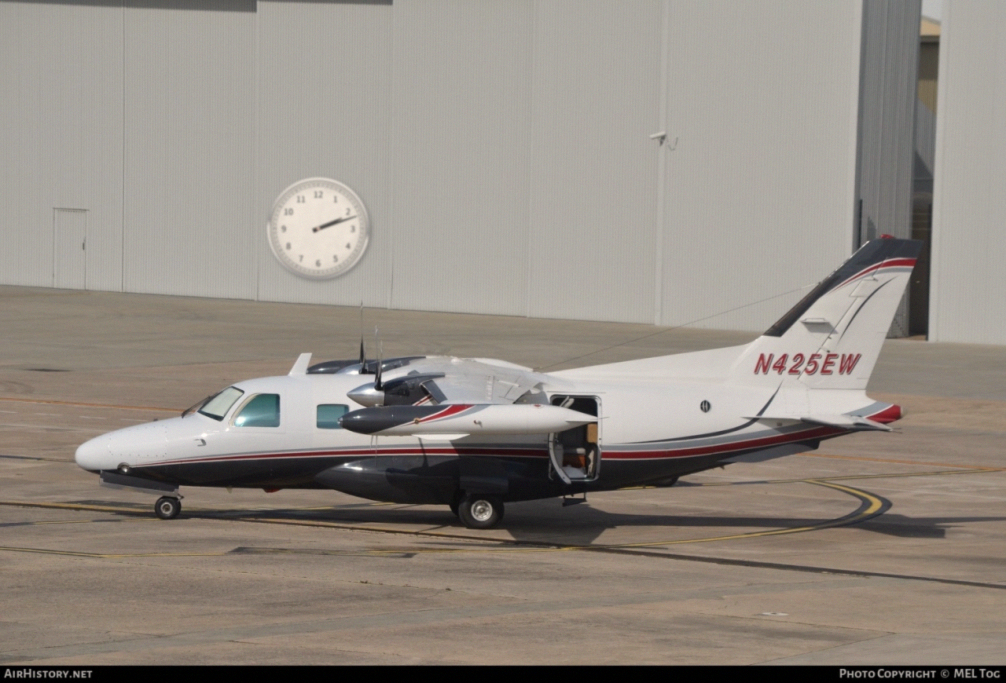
2:12
